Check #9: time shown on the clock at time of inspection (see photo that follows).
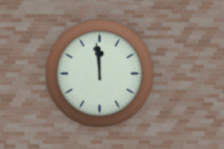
11:59
